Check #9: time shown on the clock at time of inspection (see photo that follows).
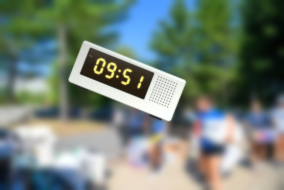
9:51
